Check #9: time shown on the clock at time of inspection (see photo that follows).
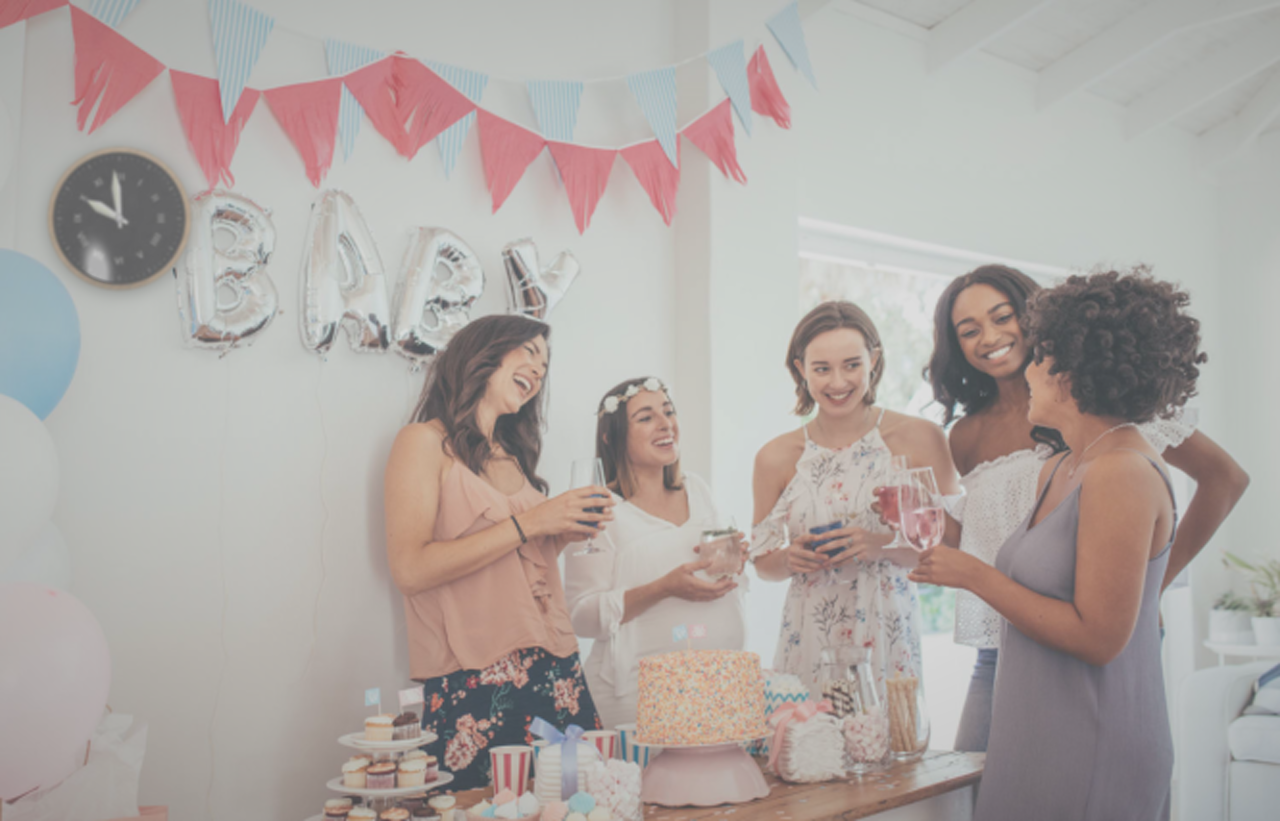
9:59
